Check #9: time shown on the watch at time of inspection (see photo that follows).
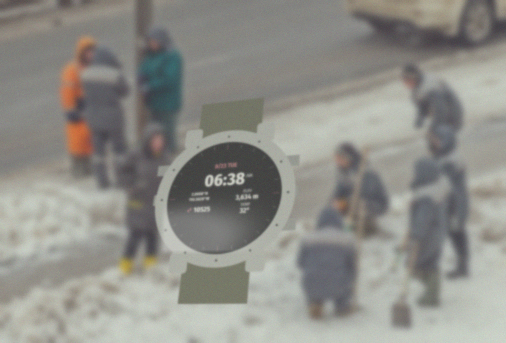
6:38
